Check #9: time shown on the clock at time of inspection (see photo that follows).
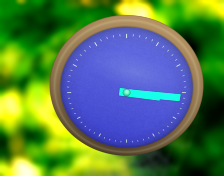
3:16
